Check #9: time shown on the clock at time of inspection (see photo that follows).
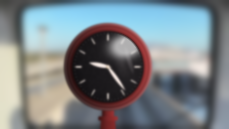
9:24
